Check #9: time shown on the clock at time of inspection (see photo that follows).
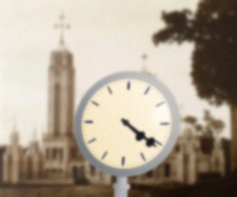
4:21
